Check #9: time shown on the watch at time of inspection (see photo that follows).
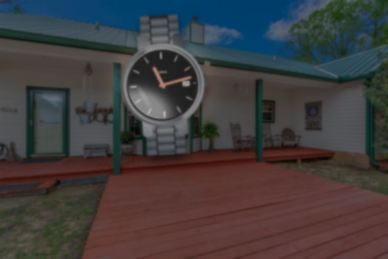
11:13
